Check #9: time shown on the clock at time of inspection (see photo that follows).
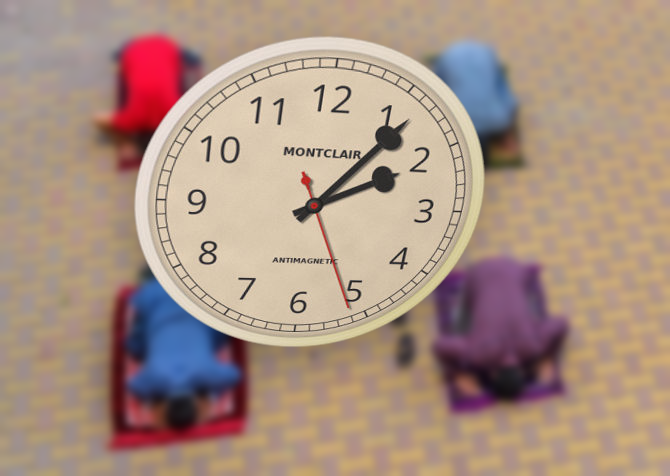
2:06:26
